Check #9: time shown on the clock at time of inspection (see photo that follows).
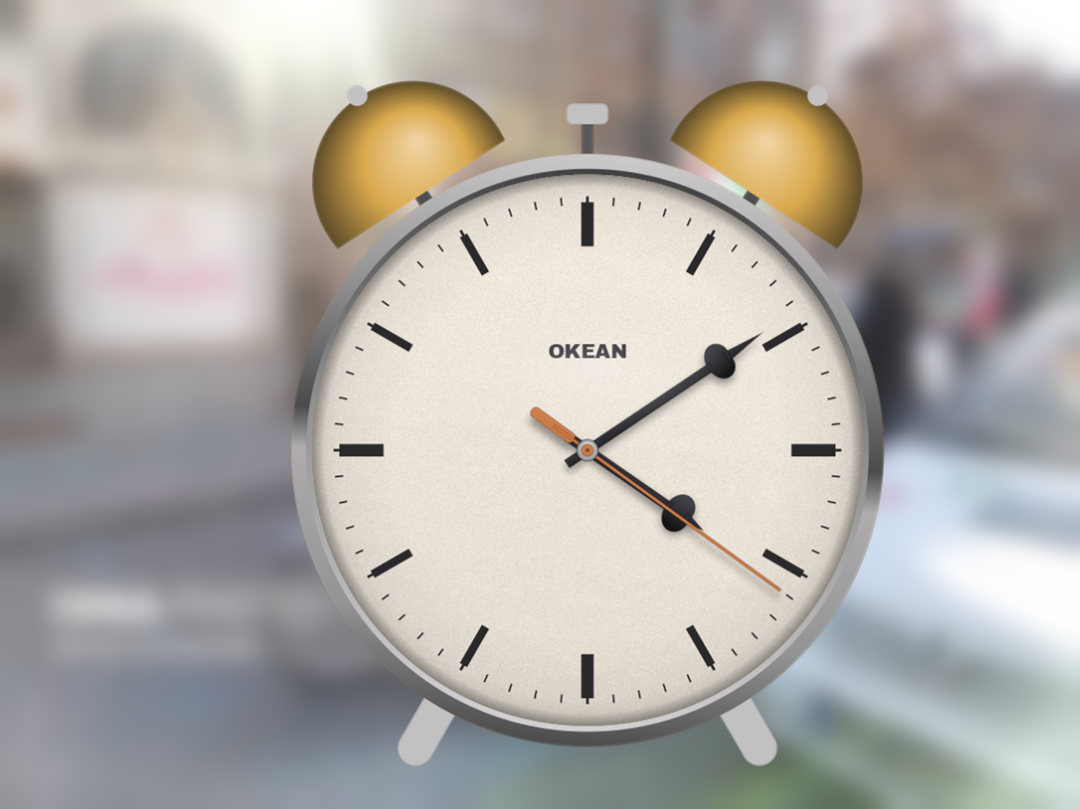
4:09:21
